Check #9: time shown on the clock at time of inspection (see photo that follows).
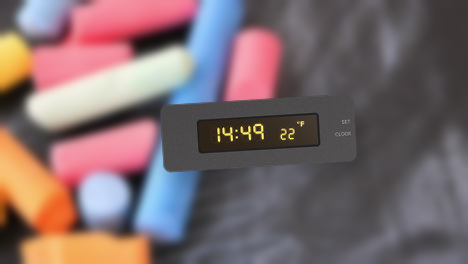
14:49
